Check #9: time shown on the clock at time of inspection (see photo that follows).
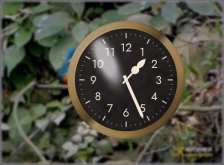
1:26
